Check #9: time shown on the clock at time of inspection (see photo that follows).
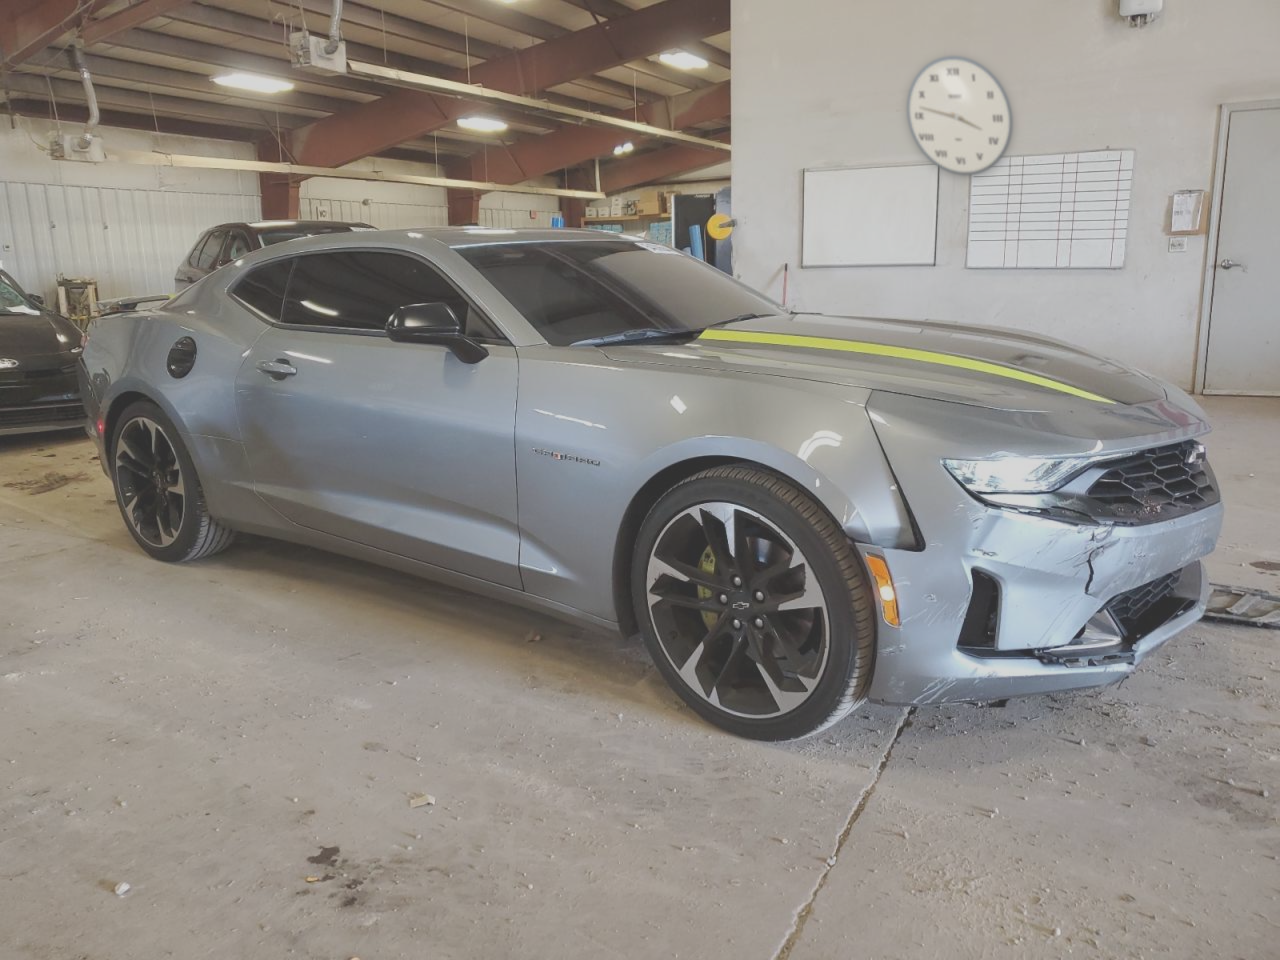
3:47
